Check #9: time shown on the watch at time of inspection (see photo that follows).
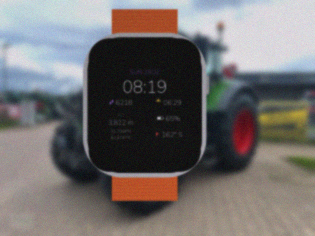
8:19
